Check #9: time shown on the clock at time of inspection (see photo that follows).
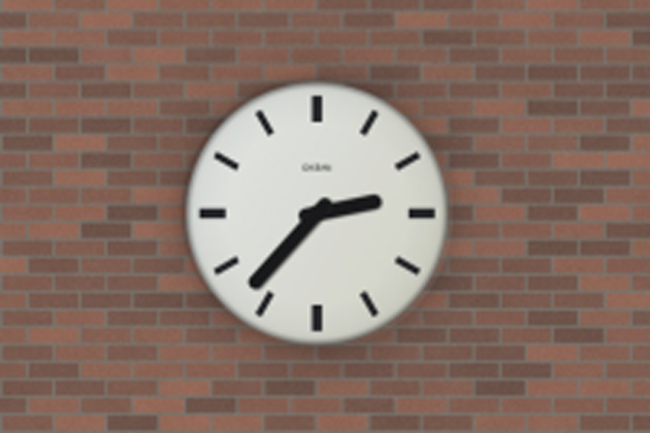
2:37
